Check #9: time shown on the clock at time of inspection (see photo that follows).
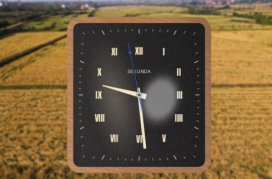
9:28:58
